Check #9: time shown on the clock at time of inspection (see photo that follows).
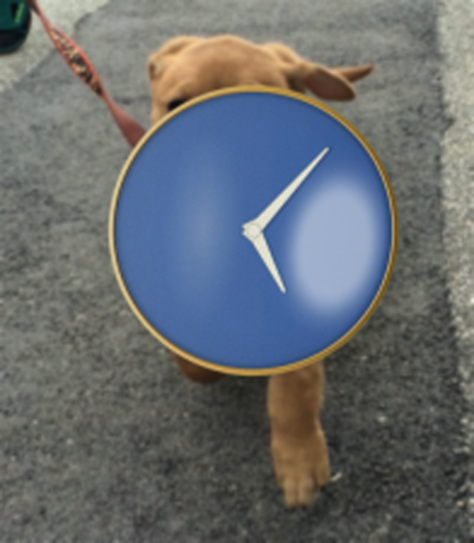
5:07
